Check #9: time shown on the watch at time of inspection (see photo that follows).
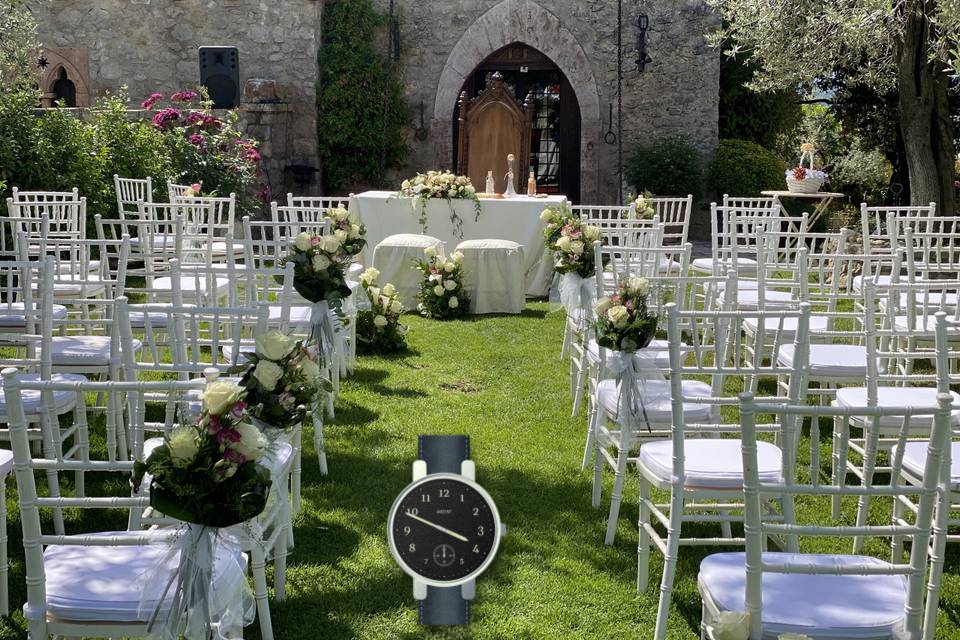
3:49
